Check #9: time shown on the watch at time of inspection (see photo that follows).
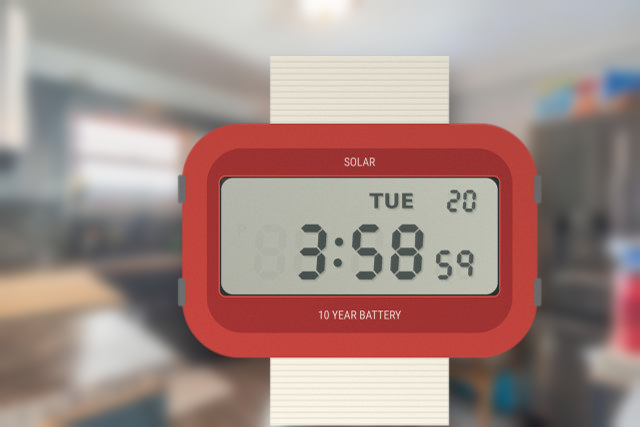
3:58:59
